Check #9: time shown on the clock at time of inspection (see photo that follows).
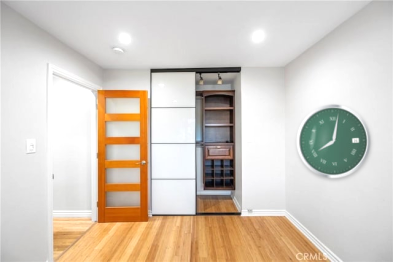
8:02
